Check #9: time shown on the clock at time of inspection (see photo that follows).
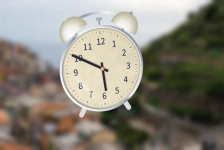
5:50
